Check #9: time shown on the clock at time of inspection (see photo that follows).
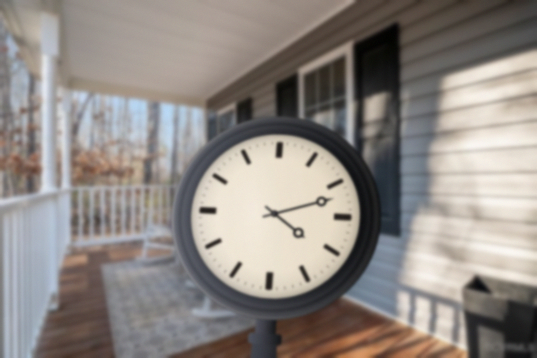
4:12
